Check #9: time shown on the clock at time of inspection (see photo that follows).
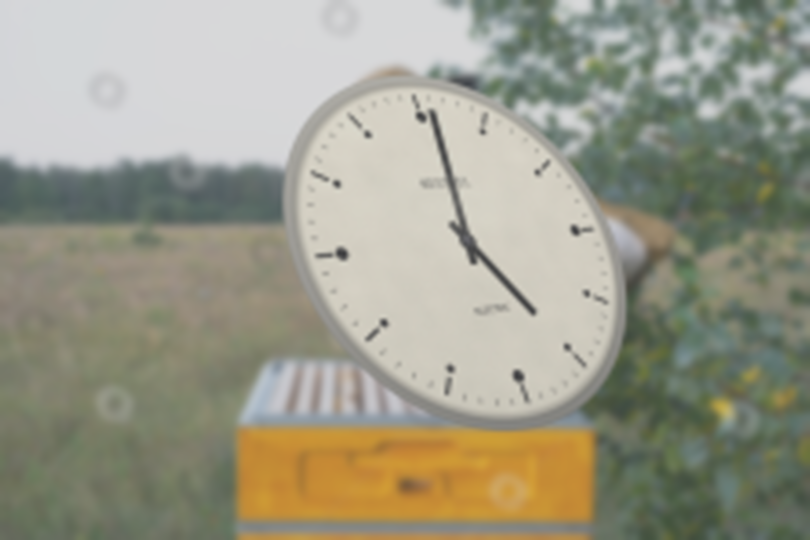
5:01
